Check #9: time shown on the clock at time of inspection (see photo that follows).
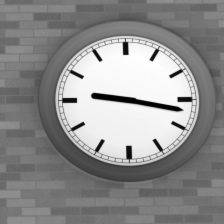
9:17
